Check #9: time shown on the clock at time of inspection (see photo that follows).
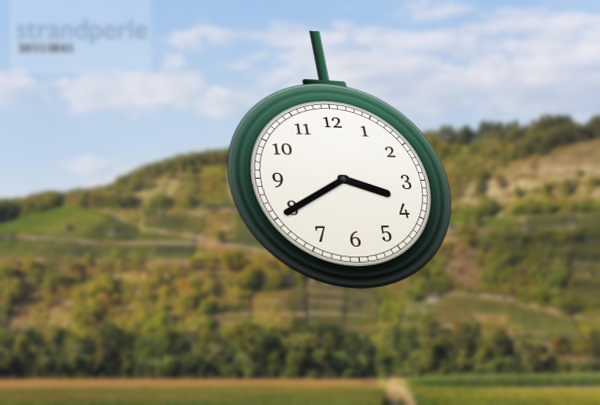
3:40
